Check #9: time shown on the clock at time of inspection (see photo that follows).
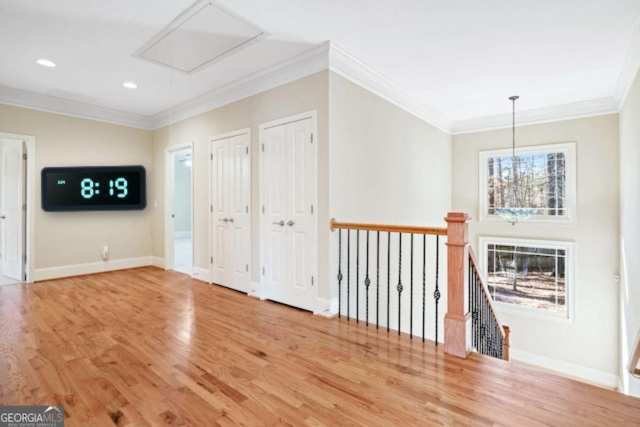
8:19
